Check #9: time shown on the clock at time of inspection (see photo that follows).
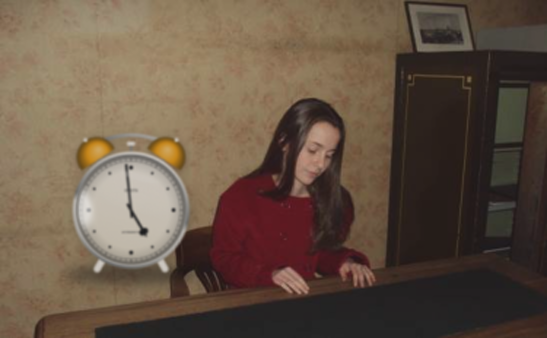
4:59
